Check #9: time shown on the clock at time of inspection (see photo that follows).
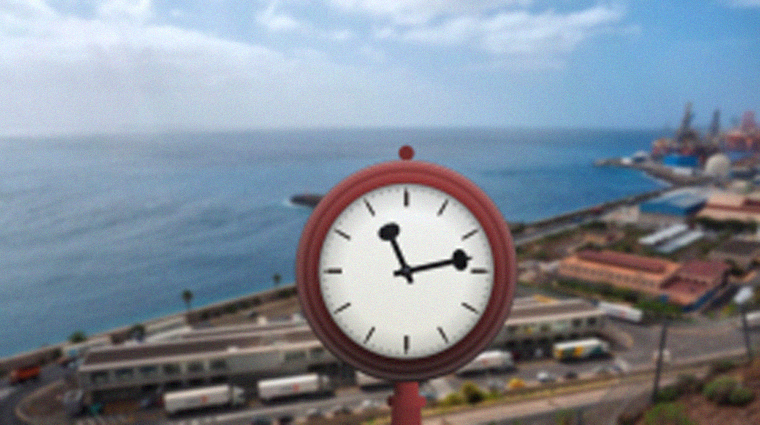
11:13
